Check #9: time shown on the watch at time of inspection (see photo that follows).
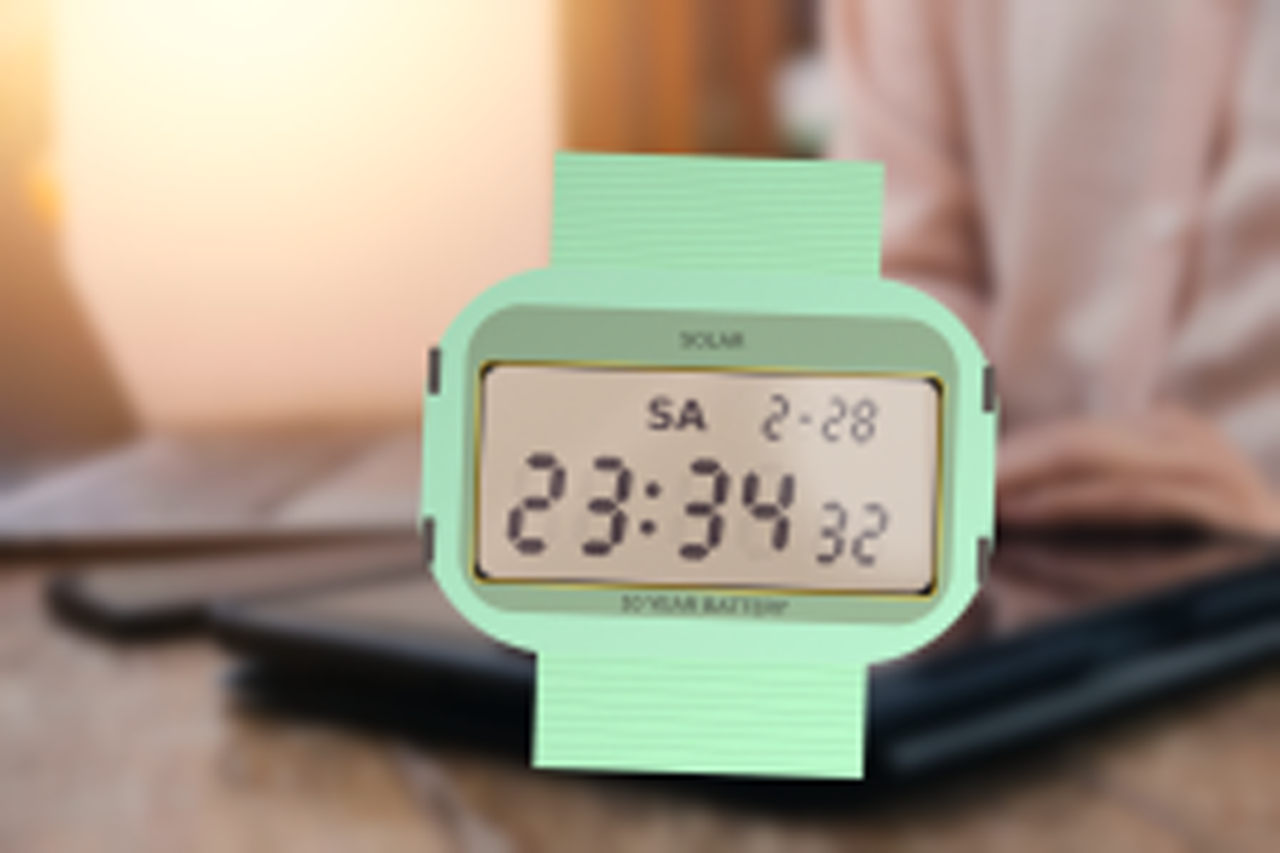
23:34:32
